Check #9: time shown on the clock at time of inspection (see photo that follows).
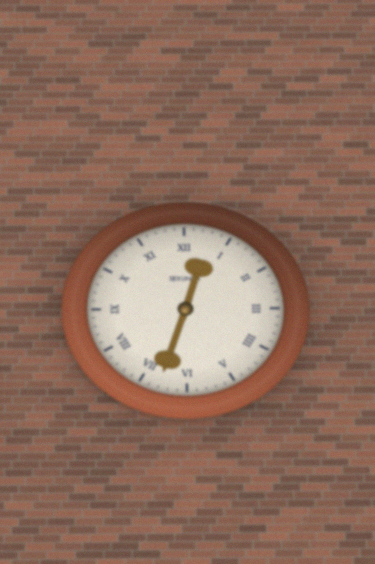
12:33
